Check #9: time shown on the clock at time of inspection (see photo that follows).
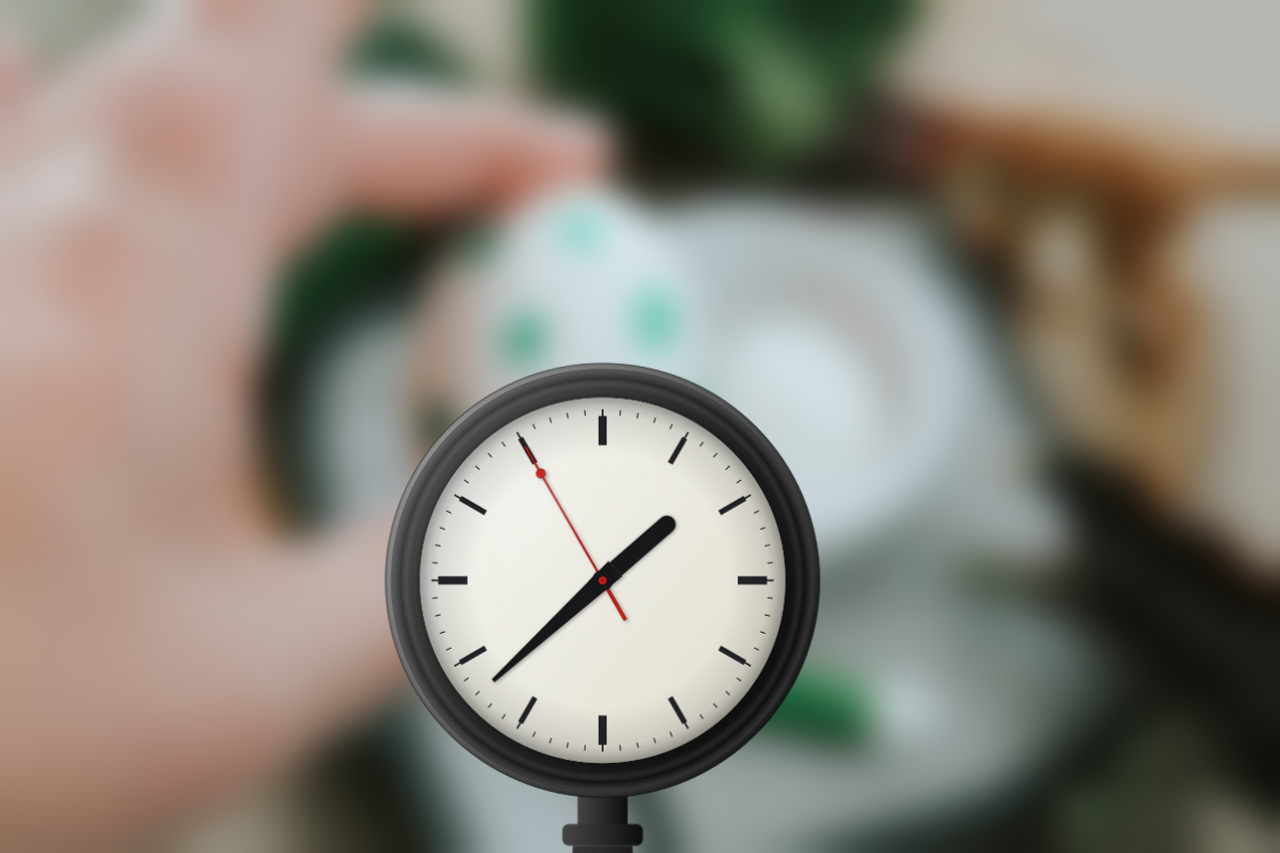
1:37:55
